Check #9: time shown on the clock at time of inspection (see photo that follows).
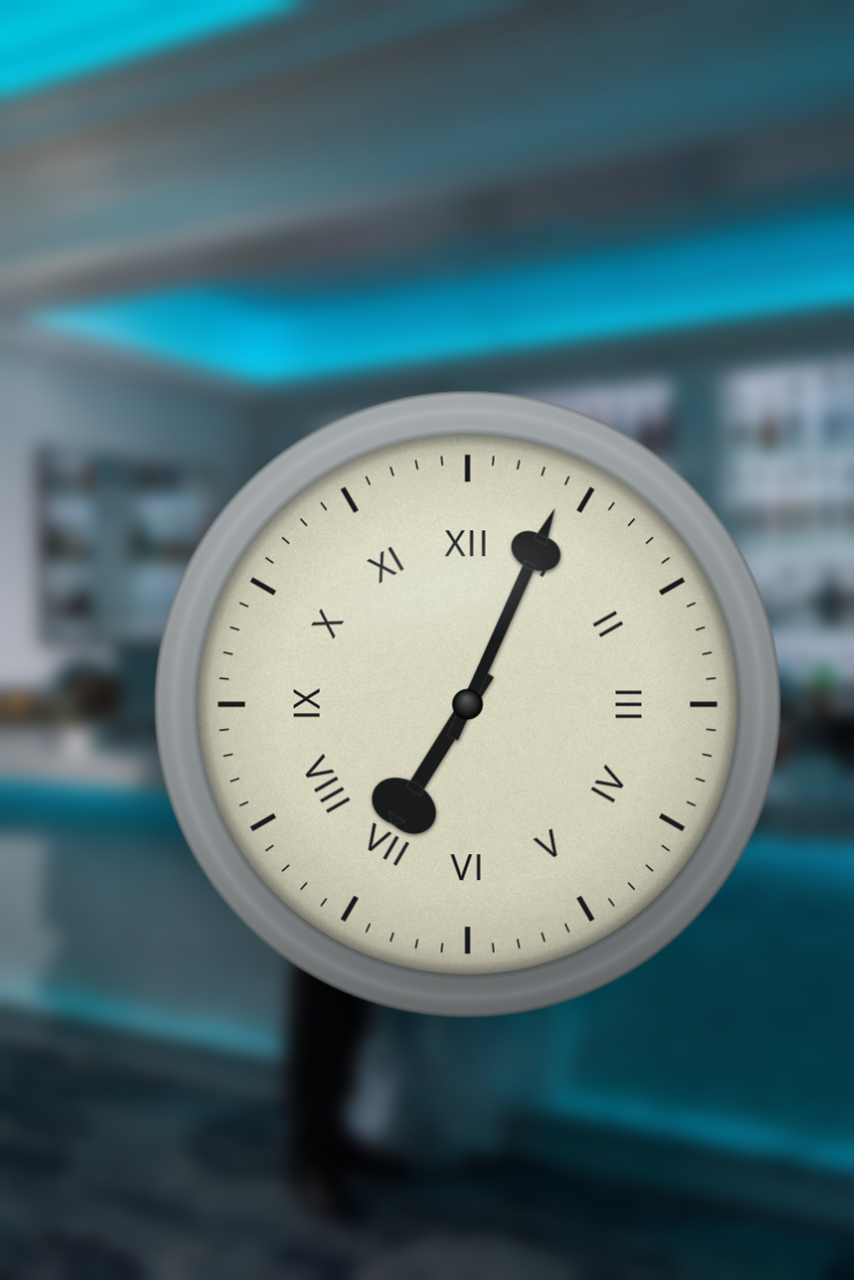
7:04
